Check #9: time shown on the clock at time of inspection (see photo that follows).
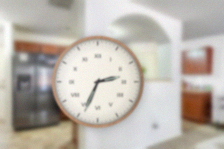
2:34
